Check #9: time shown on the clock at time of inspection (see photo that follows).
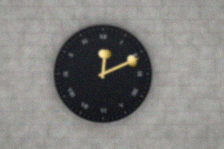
12:11
